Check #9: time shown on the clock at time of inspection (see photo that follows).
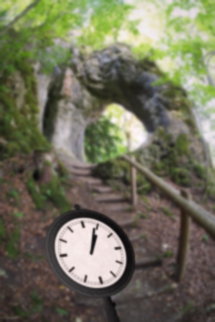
1:04
